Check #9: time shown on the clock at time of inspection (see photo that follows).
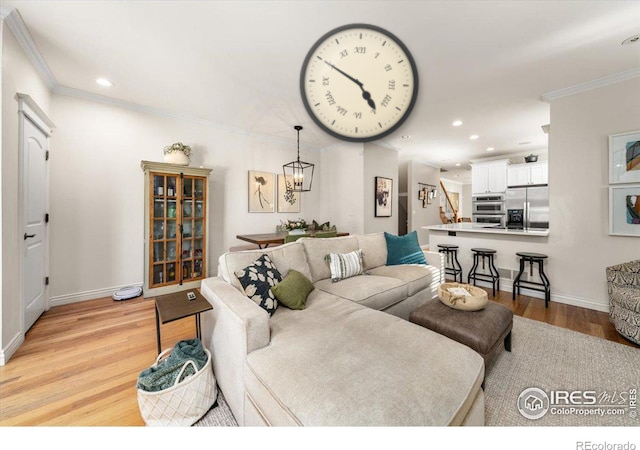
4:50
